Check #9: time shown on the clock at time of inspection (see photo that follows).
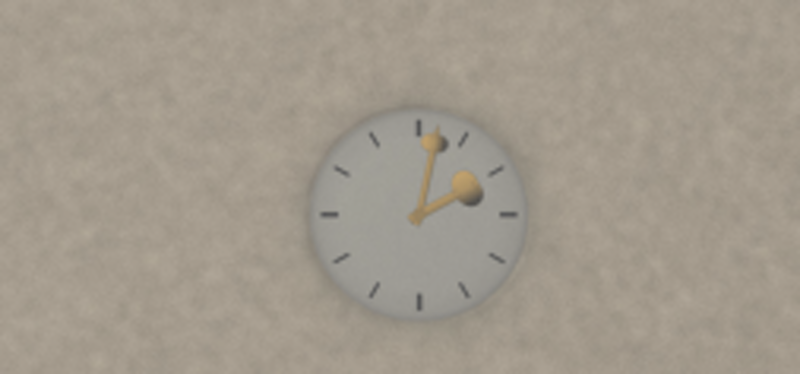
2:02
